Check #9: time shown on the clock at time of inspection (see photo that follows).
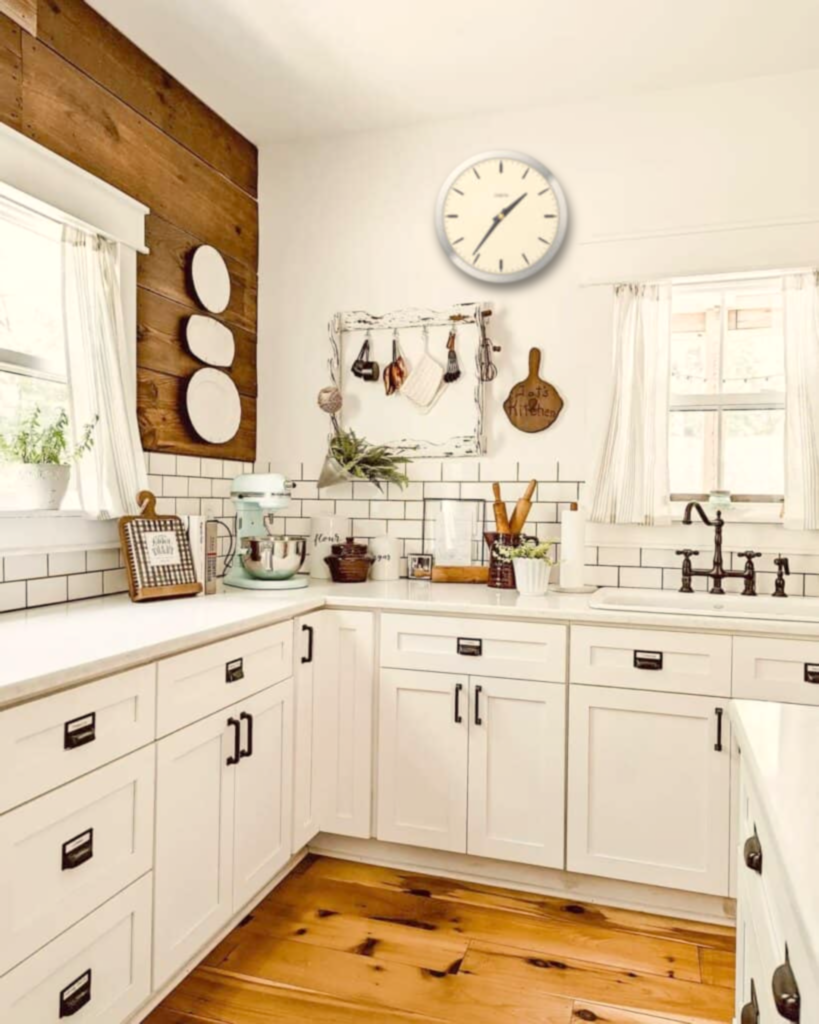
1:36
